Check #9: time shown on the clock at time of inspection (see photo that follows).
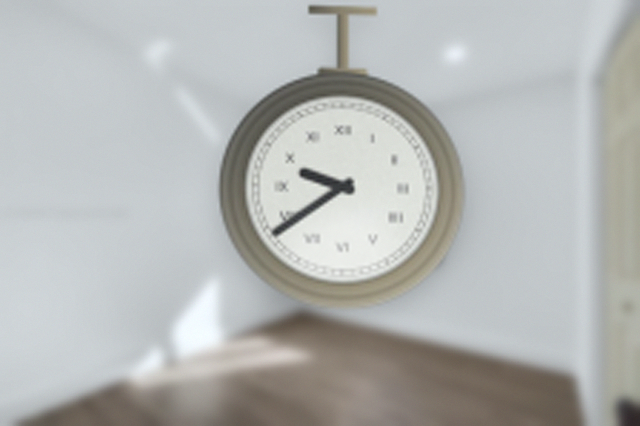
9:39
